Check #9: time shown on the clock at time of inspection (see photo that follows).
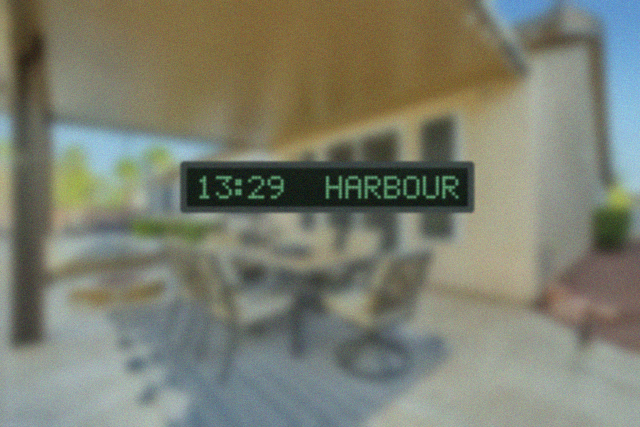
13:29
